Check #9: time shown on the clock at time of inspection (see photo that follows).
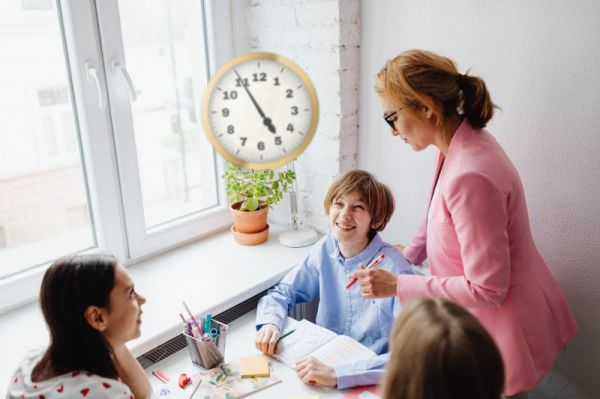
4:55
